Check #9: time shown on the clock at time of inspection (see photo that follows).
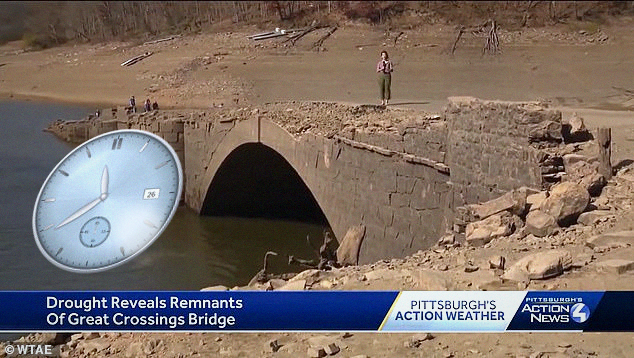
11:39
